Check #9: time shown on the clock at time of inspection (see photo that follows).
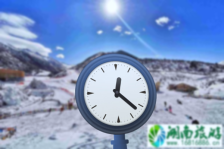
12:22
